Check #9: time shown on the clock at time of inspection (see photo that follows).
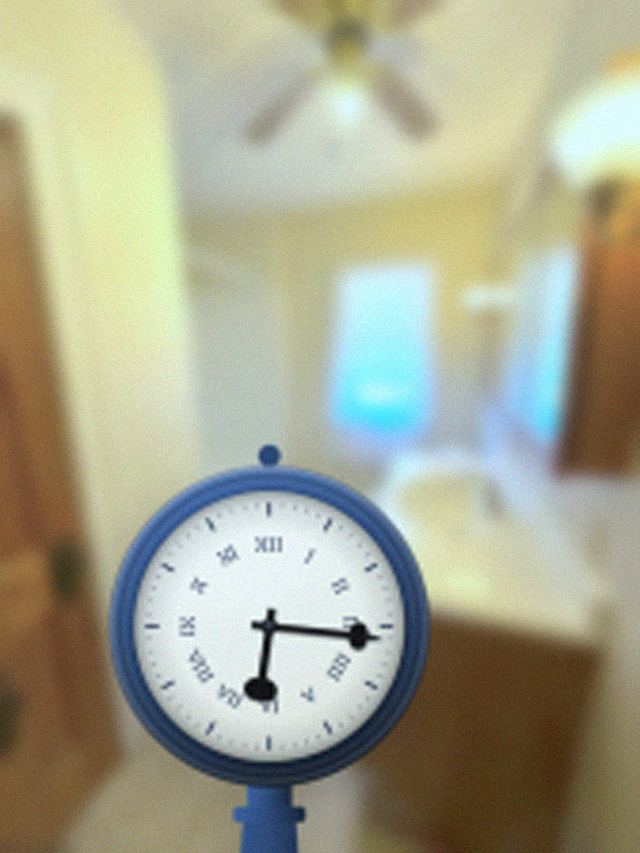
6:16
